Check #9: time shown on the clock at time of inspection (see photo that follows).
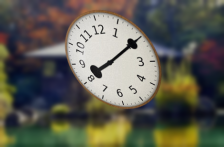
8:10
